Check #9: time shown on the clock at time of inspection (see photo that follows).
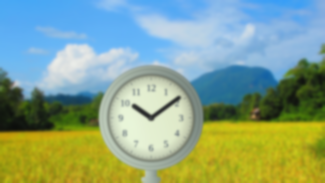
10:09
